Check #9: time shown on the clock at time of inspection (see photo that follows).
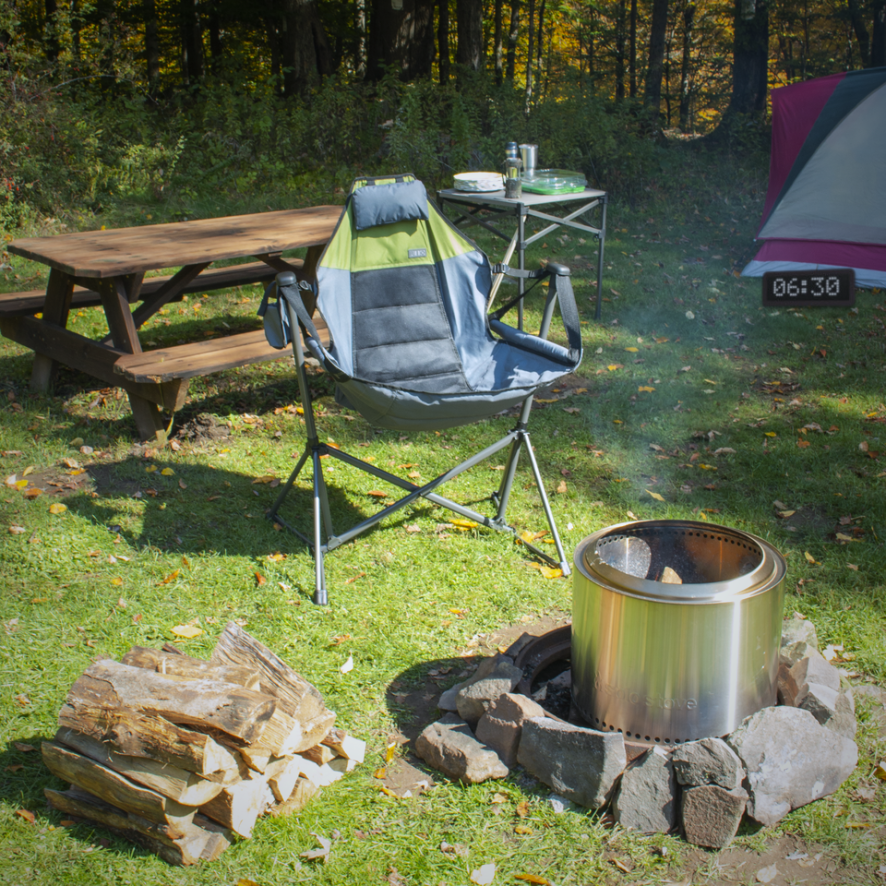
6:30
